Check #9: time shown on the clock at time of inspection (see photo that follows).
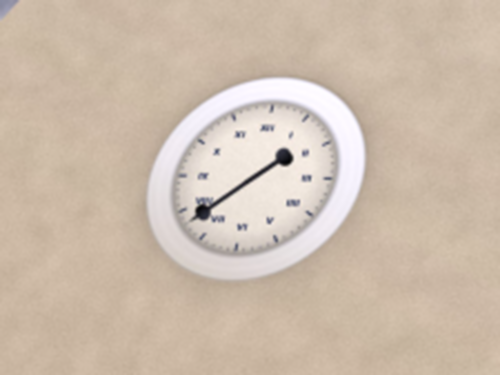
1:38
